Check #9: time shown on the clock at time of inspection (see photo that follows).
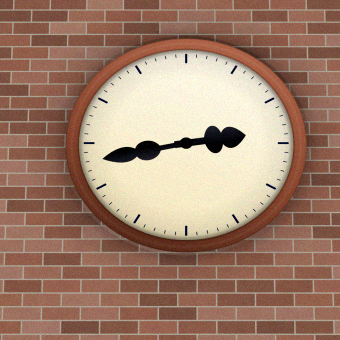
2:43
